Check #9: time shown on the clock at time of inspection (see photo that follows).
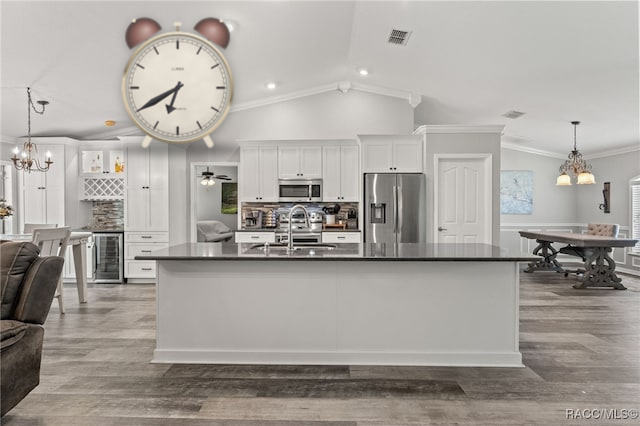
6:40
